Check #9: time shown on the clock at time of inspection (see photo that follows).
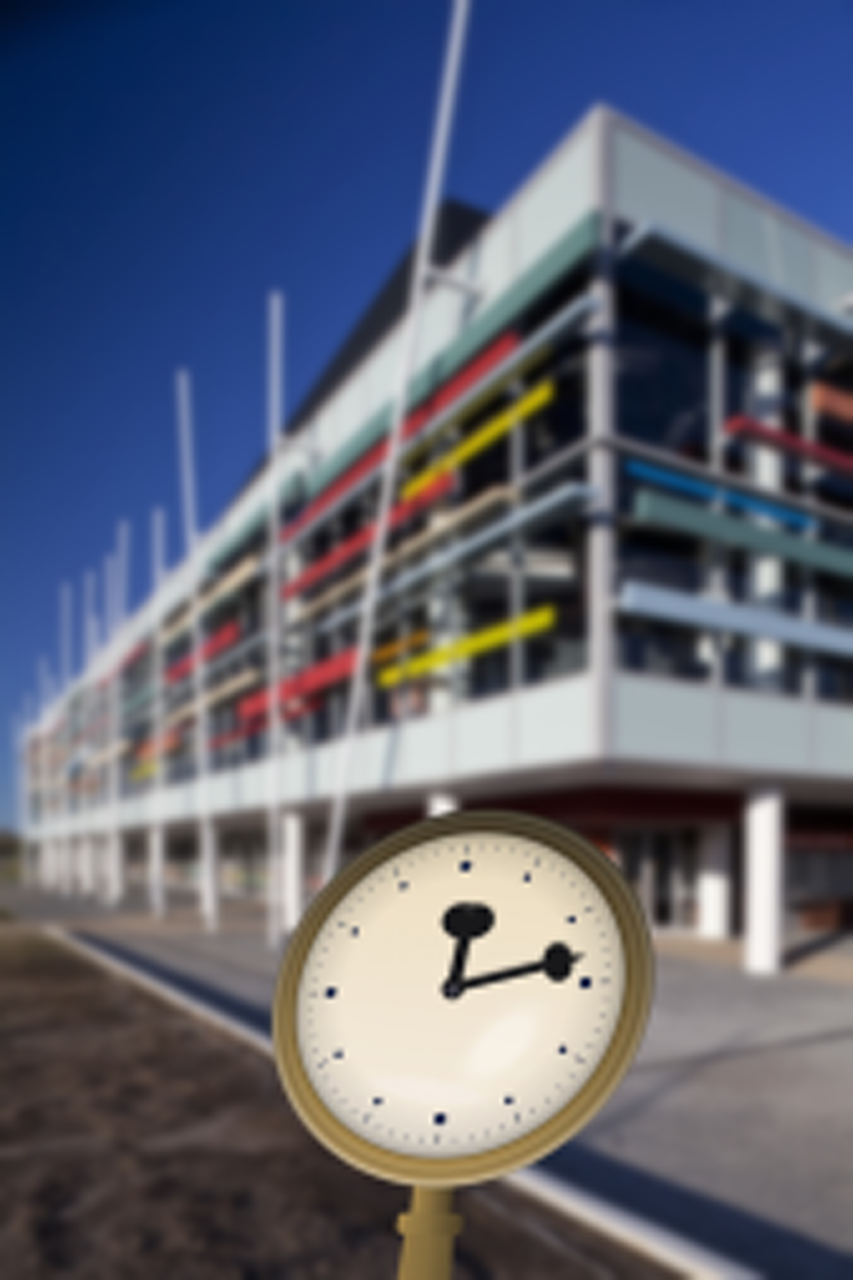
12:13
